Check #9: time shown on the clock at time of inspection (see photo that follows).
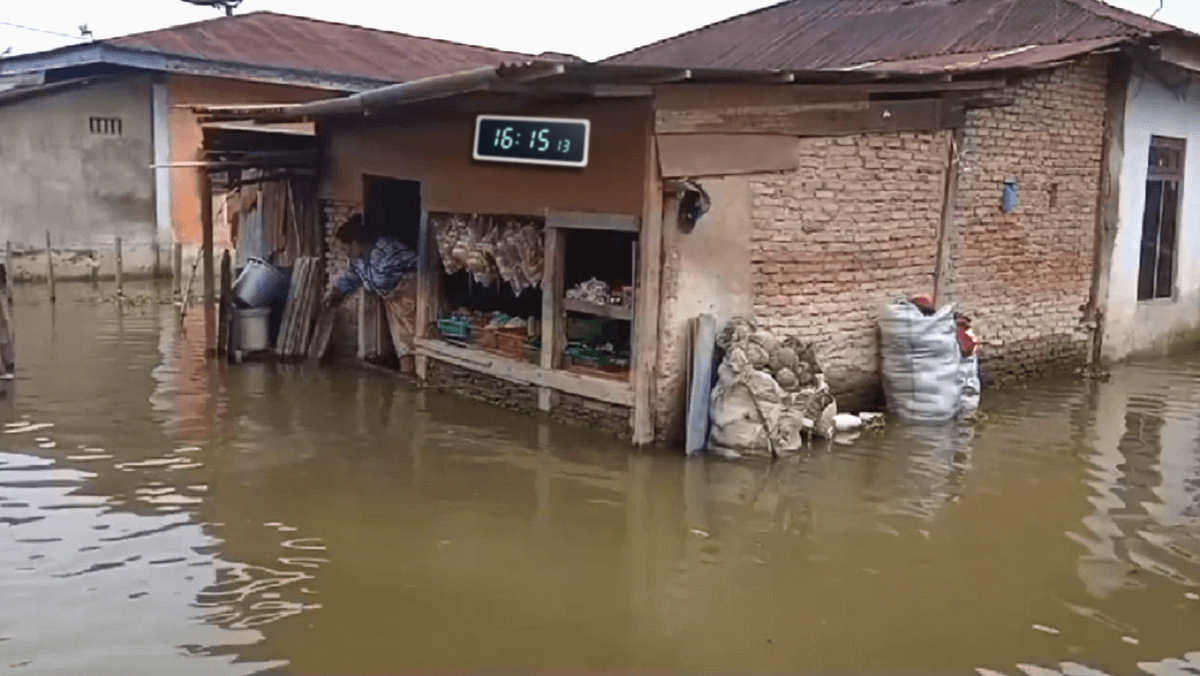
16:15:13
